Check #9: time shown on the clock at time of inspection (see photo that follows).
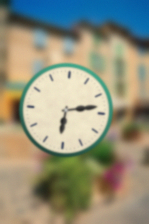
6:13
